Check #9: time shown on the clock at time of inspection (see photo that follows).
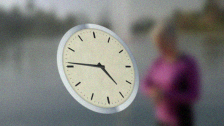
4:46
